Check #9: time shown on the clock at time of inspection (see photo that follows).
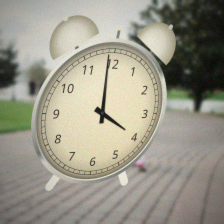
3:59
